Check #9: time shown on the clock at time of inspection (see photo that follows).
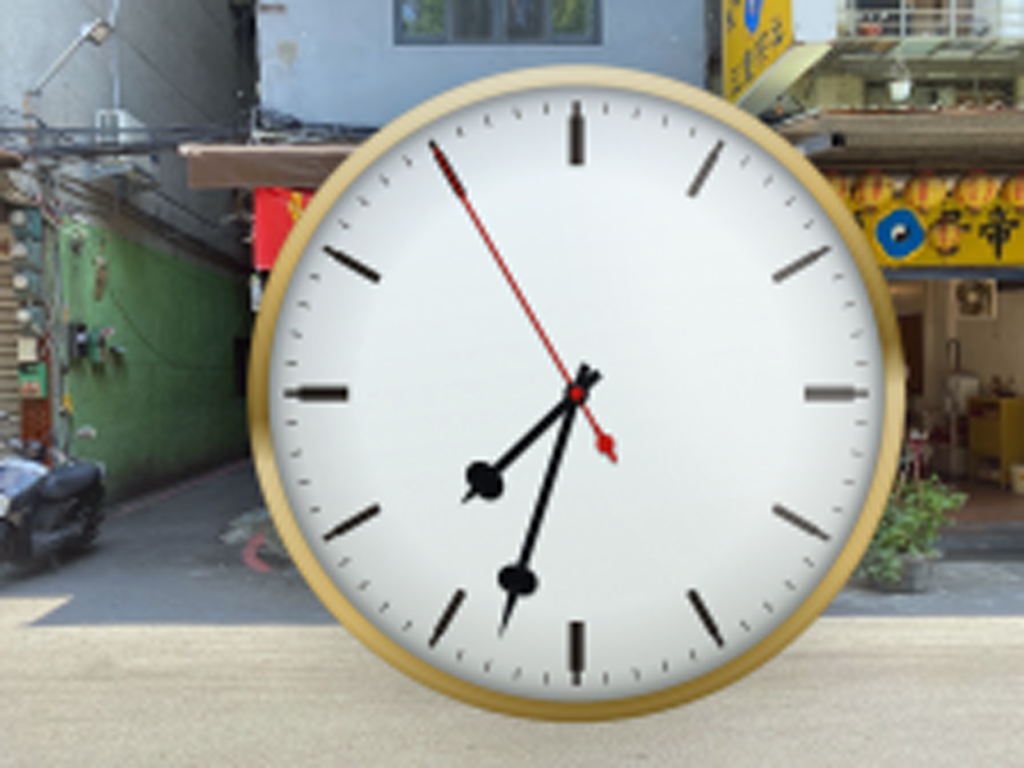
7:32:55
